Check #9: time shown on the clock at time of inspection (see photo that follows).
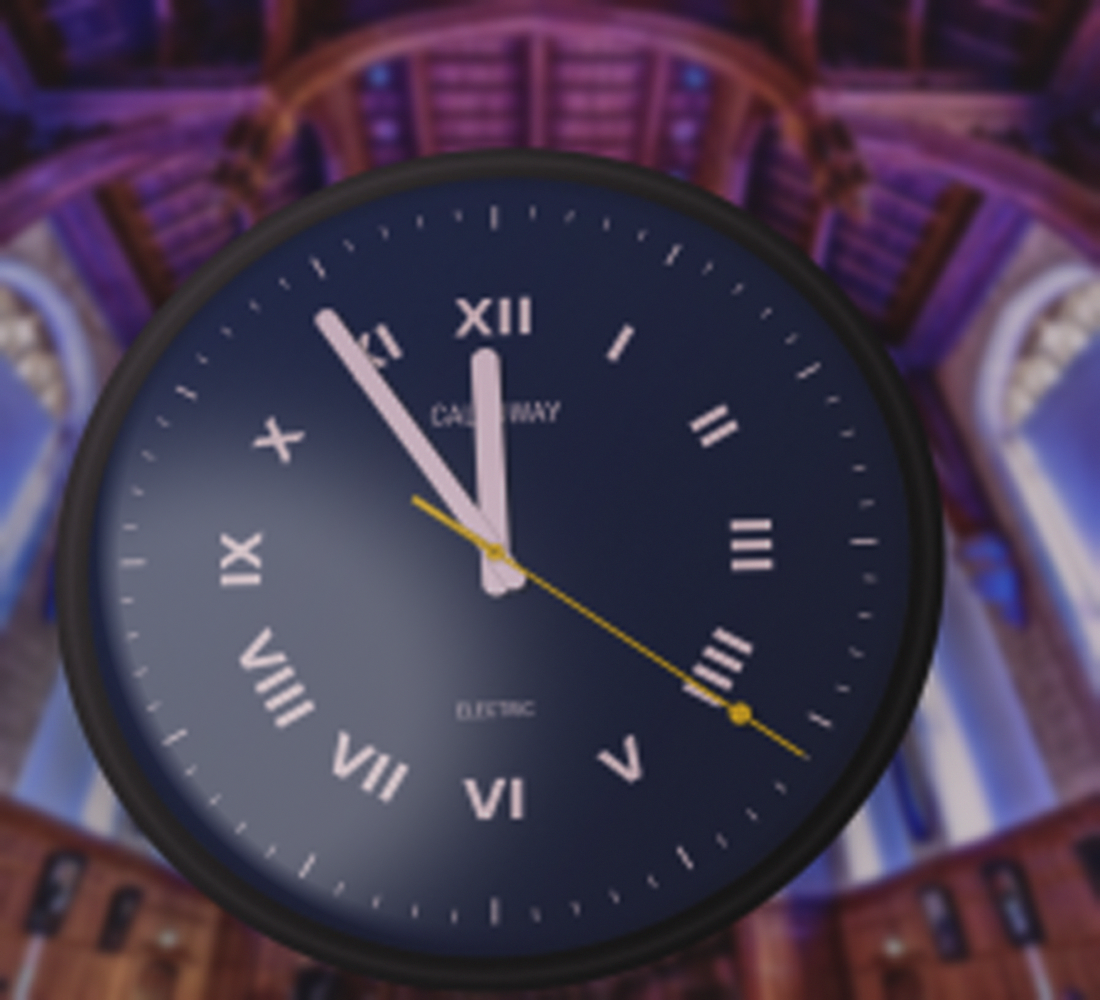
11:54:21
